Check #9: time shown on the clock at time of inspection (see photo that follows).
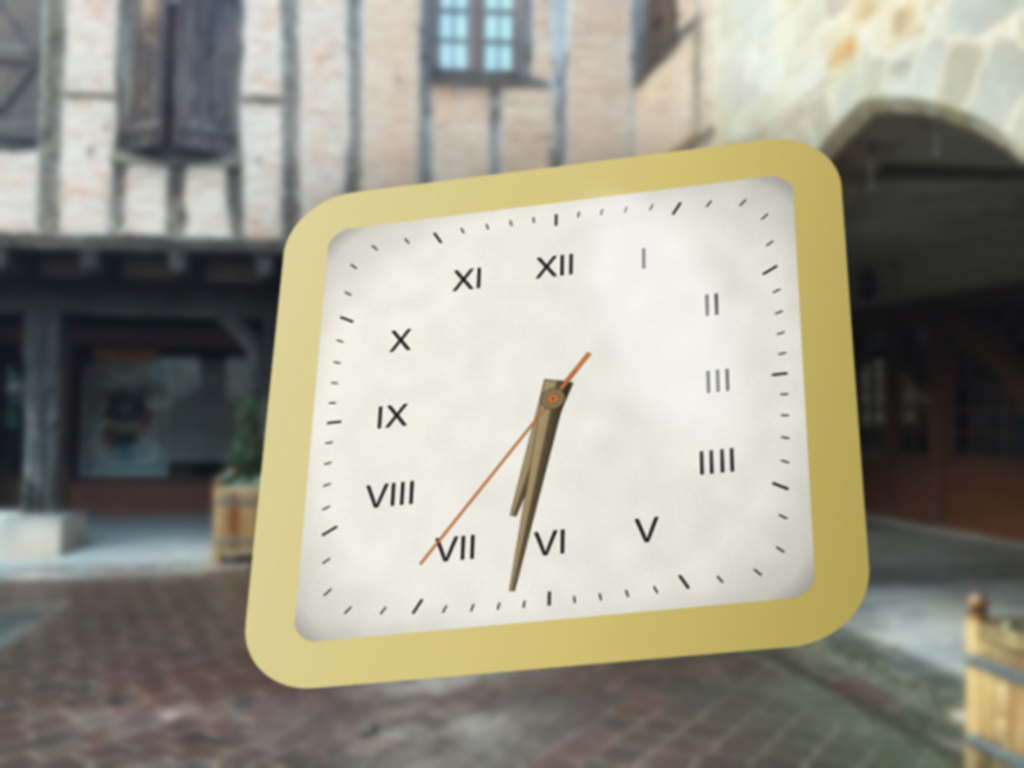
6:31:36
